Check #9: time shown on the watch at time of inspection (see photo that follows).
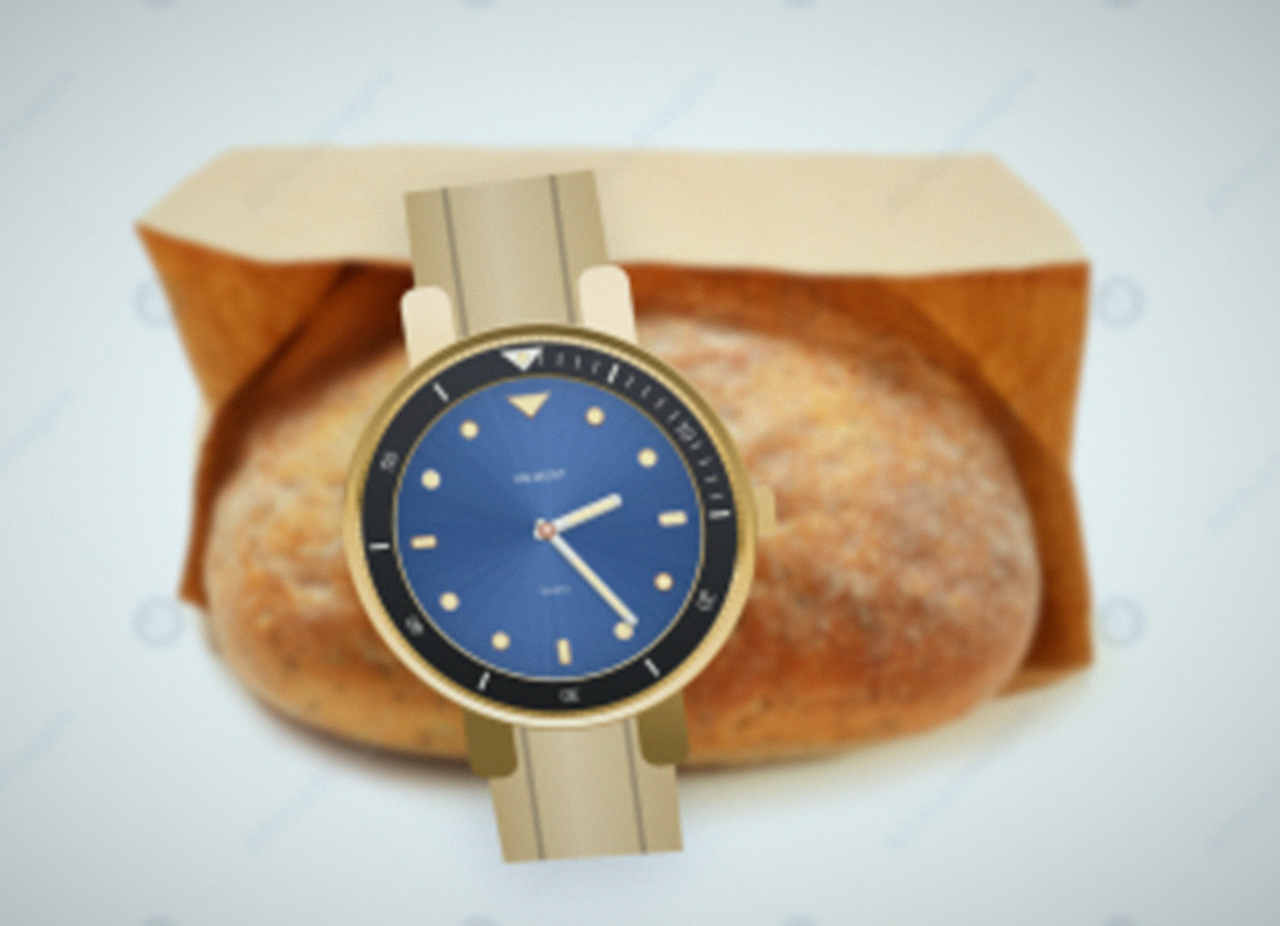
2:24
